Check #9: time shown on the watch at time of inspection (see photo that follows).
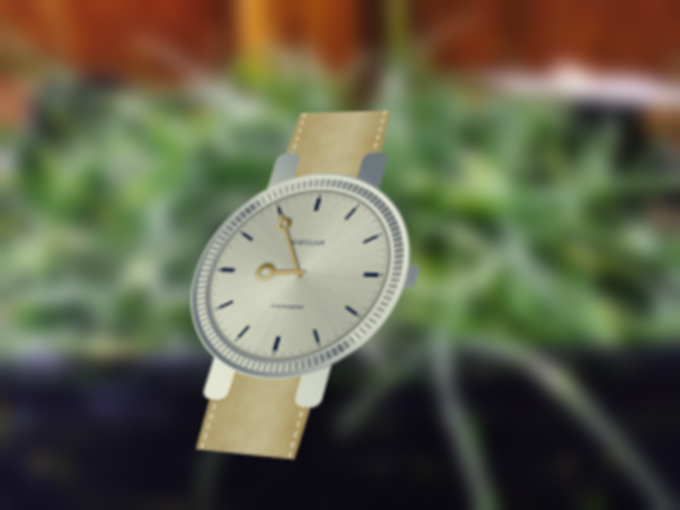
8:55
